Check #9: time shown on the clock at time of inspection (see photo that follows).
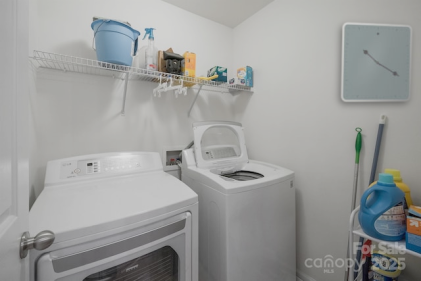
10:20
